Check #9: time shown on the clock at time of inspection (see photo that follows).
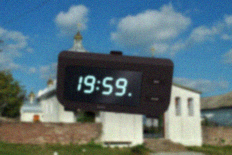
19:59
